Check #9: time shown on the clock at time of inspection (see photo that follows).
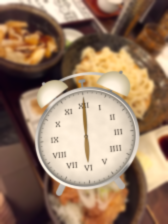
6:00
